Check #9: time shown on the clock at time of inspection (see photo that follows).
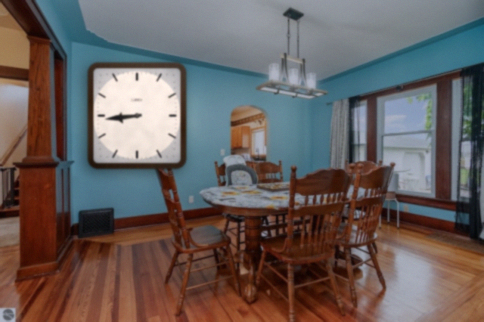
8:44
